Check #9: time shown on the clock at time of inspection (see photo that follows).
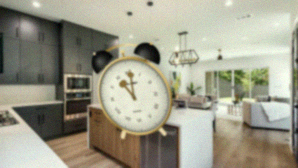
11:01
